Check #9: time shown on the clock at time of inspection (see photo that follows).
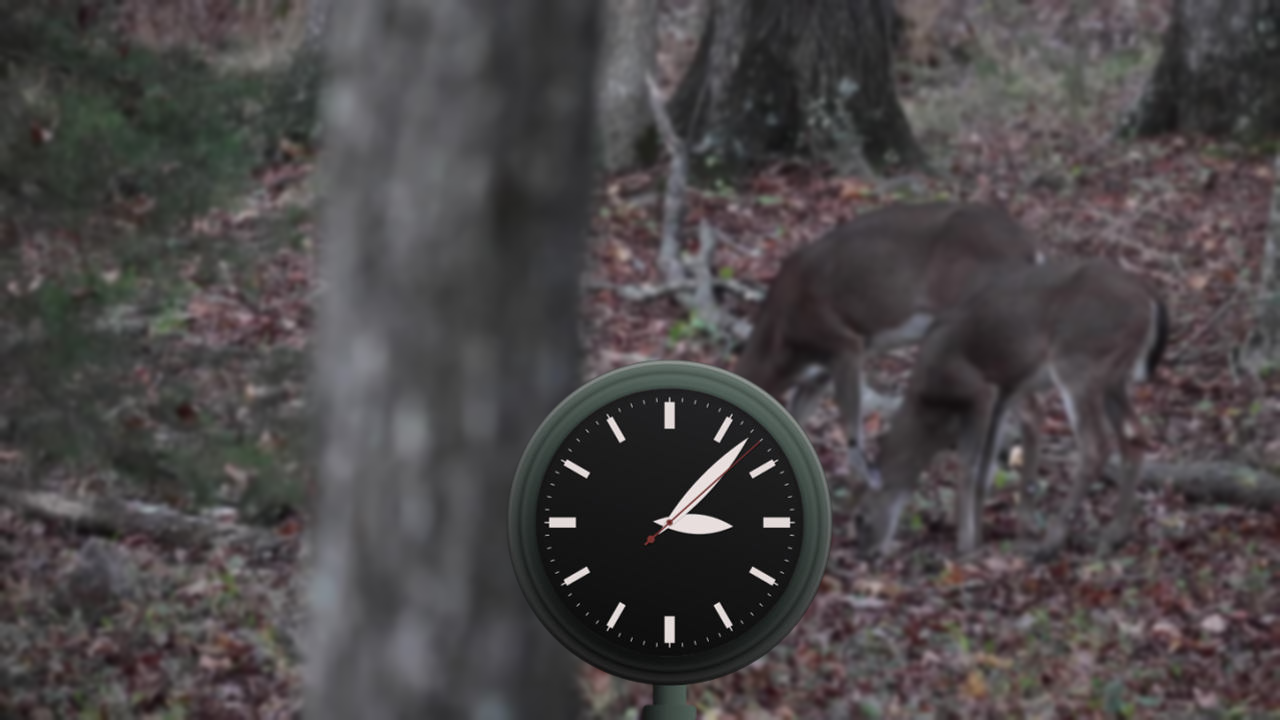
3:07:08
